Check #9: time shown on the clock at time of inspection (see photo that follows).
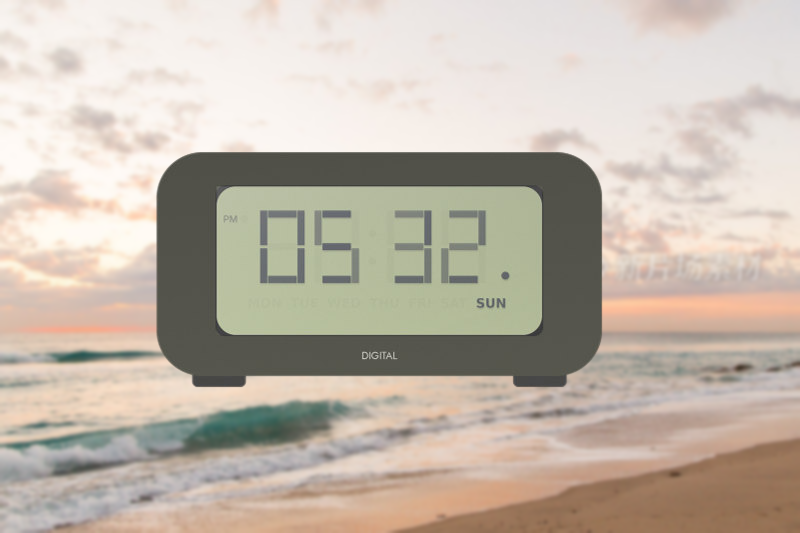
5:32
